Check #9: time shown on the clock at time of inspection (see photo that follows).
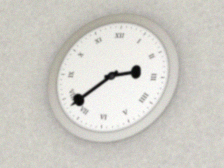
2:38
